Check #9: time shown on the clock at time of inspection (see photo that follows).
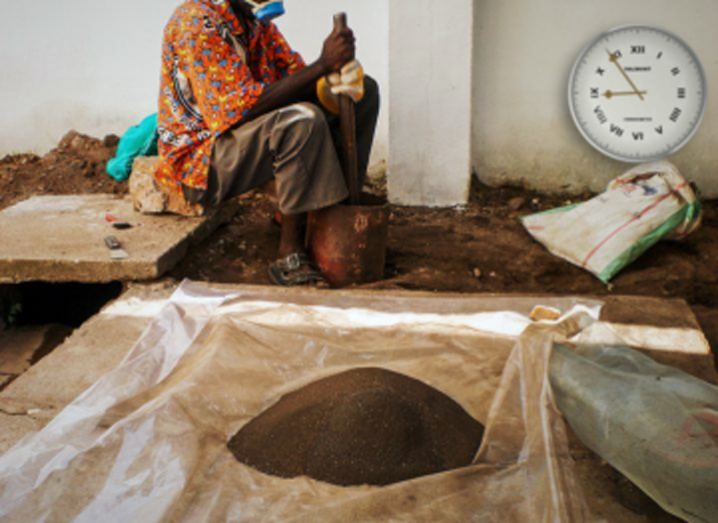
8:54
